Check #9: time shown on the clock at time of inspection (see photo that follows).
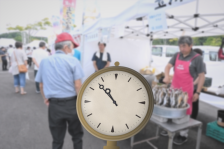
10:53
